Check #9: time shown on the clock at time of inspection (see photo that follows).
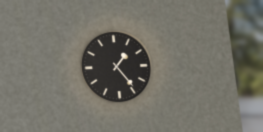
1:24
